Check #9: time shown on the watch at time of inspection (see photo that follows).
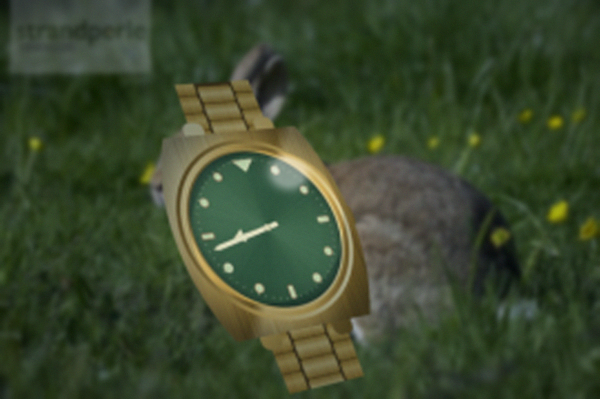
8:43
